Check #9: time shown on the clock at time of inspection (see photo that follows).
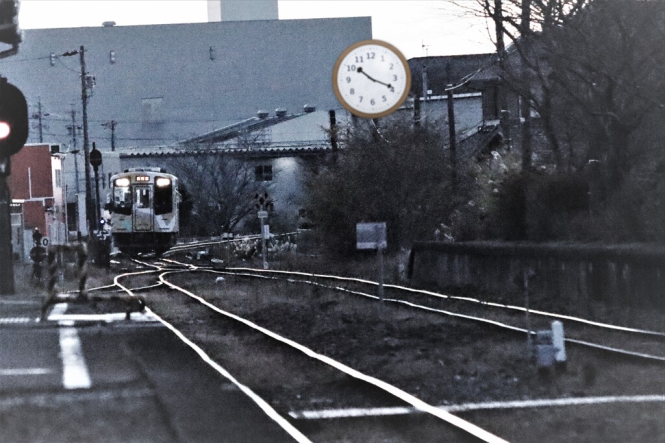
10:19
